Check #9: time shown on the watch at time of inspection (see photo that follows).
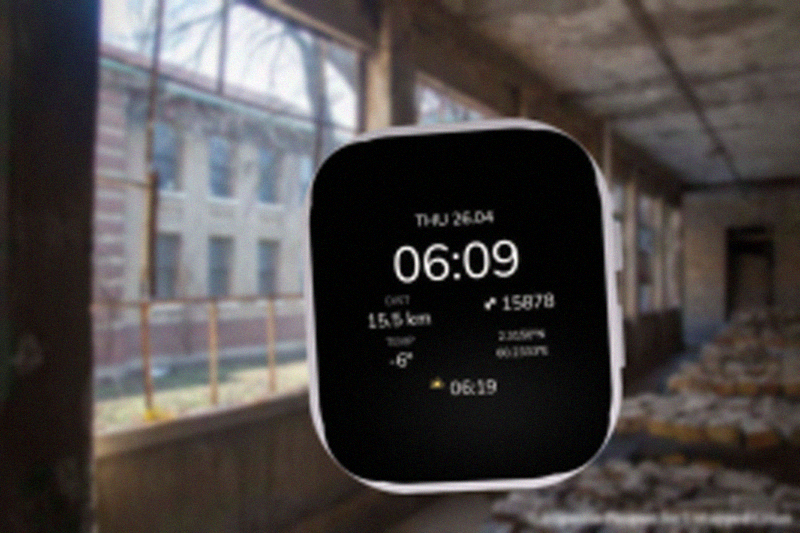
6:09
